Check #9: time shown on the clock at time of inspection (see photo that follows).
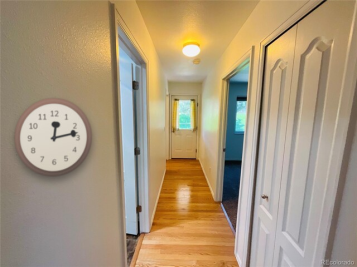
12:13
